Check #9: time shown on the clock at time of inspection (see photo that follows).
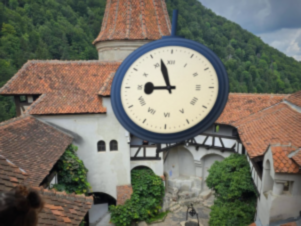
8:57
